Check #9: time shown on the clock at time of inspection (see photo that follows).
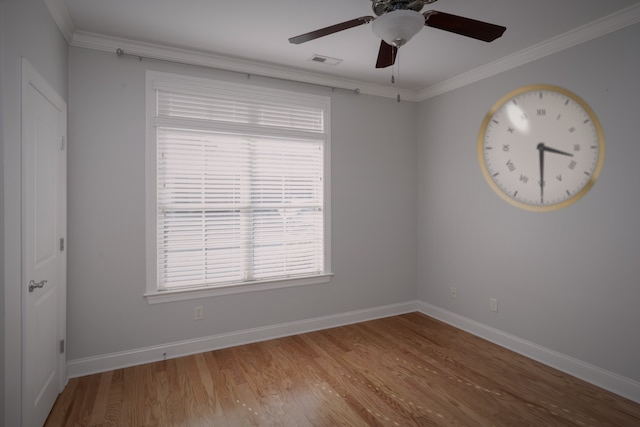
3:30
